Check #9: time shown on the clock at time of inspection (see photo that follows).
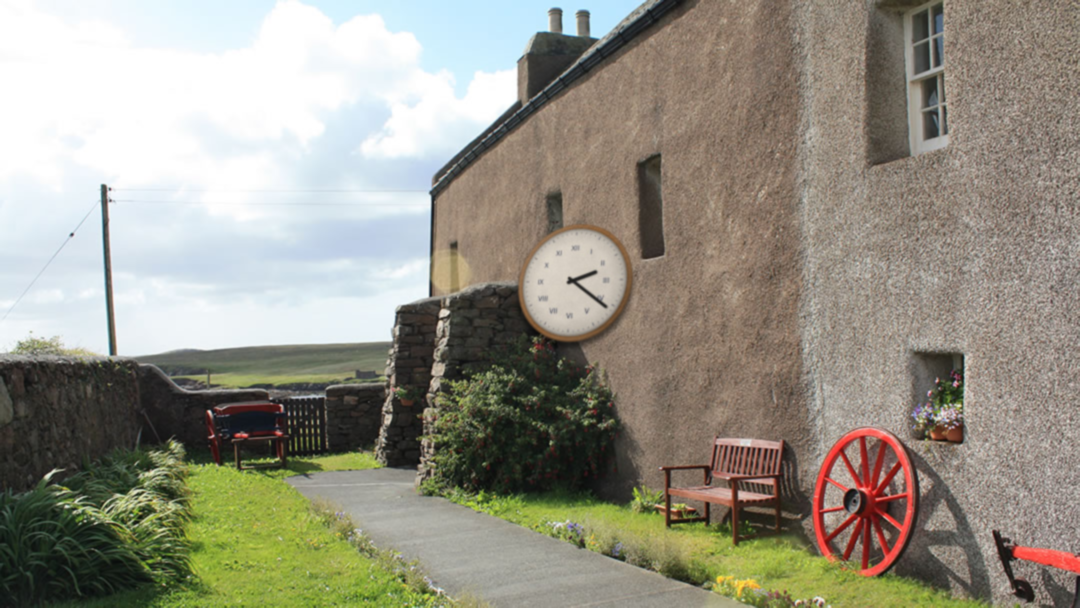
2:21
